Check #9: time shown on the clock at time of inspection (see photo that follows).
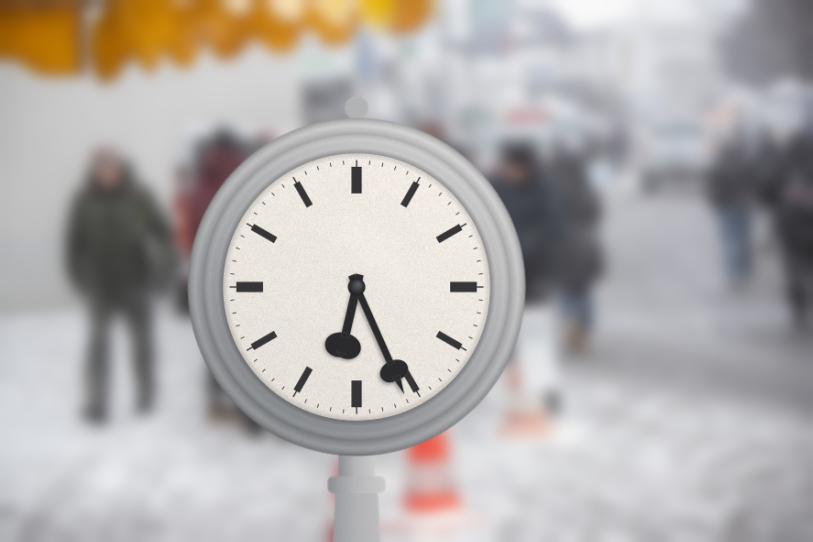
6:26
